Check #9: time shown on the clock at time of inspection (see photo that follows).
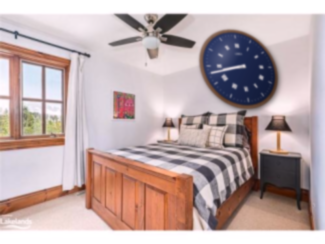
8:43
